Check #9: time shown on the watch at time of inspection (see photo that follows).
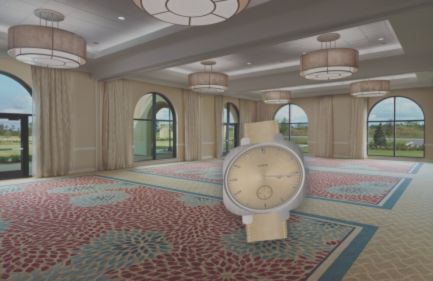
3:16
